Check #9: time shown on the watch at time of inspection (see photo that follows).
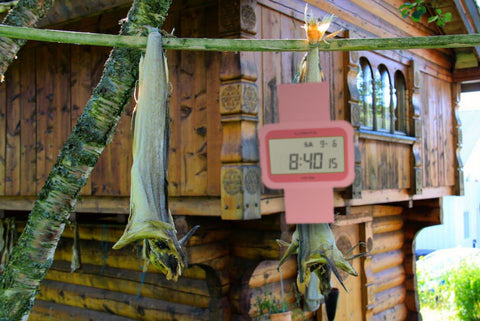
8:40:15
